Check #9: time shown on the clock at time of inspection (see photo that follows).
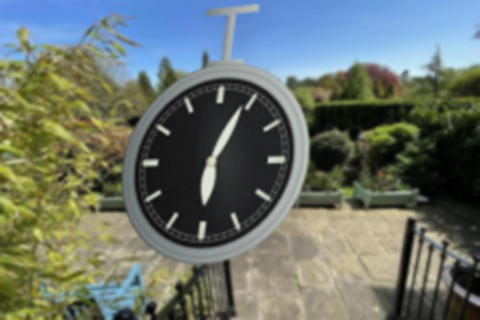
6:04
